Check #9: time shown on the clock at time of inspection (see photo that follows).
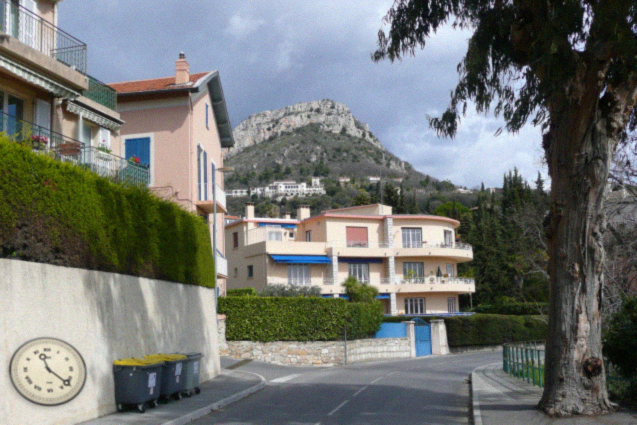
11:22
